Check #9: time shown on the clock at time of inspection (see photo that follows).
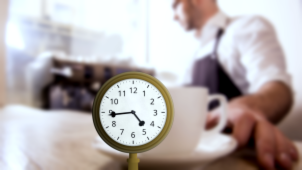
4:44
